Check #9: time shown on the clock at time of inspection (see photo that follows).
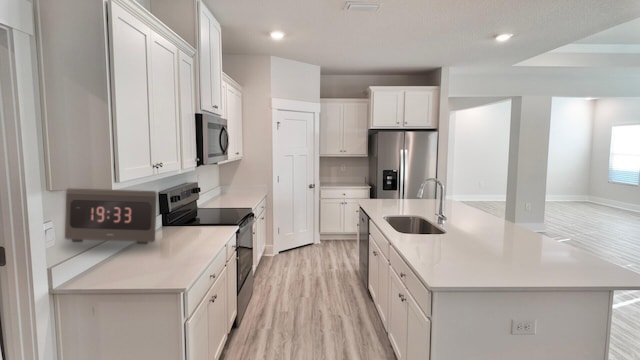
19:33
